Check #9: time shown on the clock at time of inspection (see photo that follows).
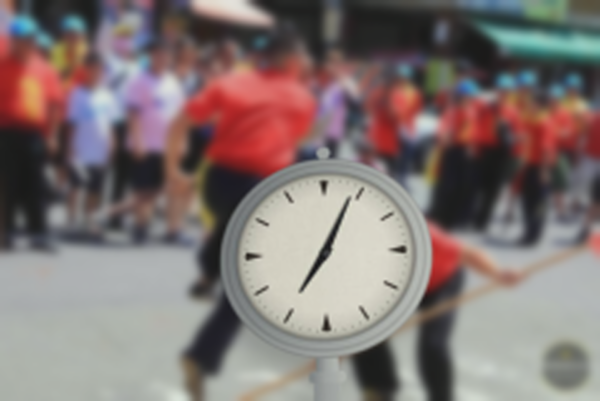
7:04
